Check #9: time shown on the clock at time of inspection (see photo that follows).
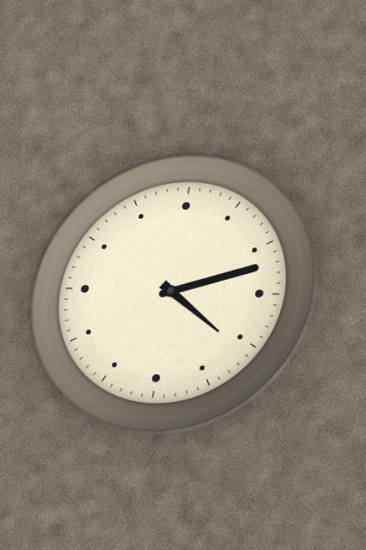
4:12
